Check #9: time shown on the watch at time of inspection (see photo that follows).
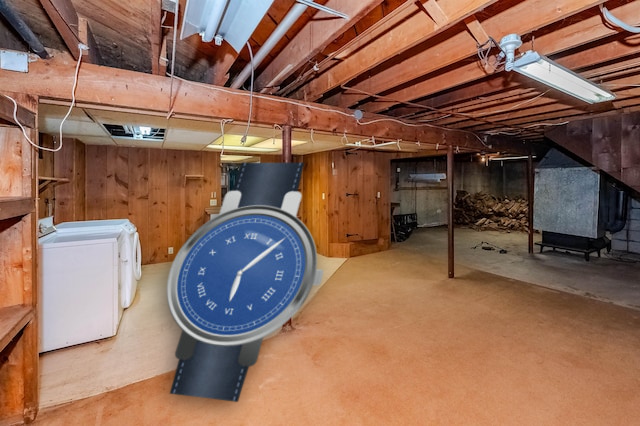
6:07
